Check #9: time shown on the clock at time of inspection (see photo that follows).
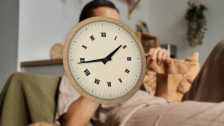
1:44
